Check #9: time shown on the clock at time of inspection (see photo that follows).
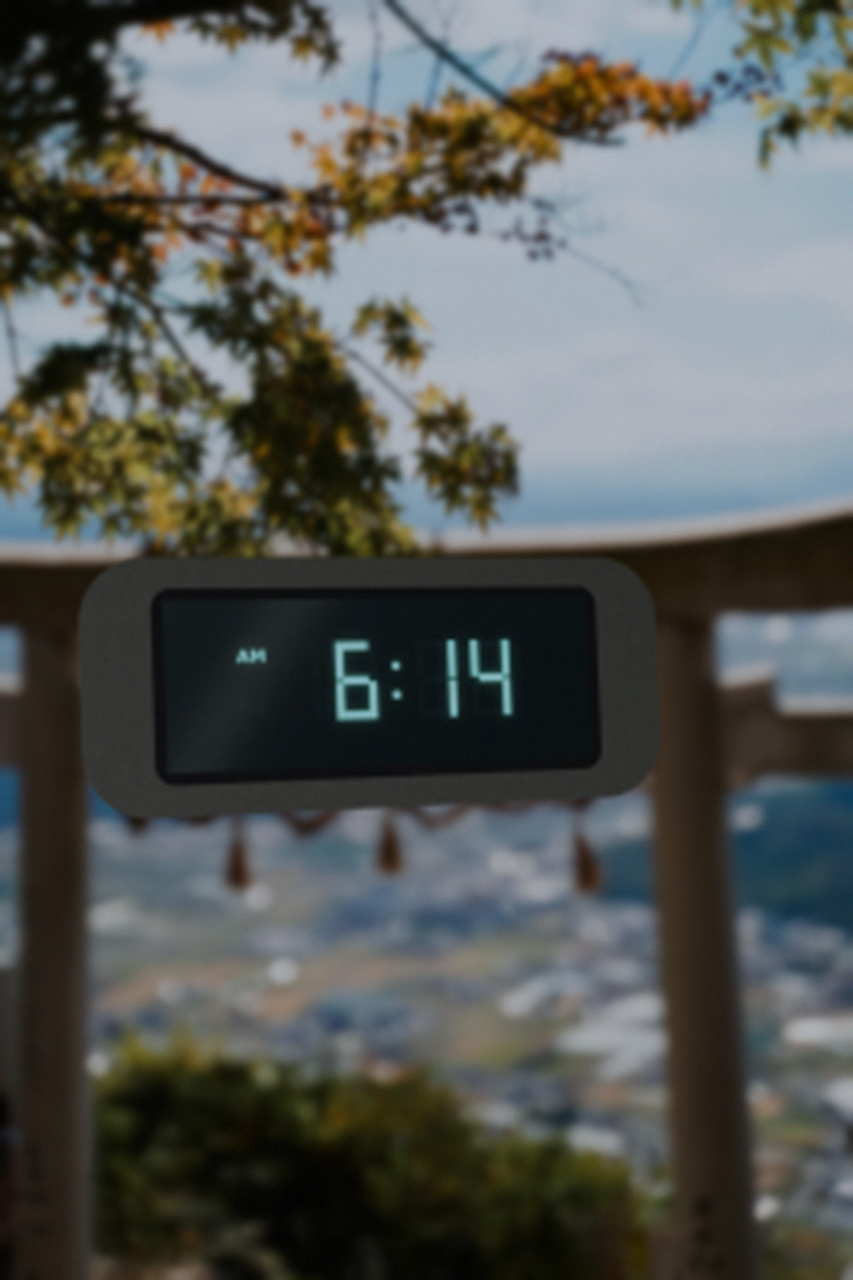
6:14
